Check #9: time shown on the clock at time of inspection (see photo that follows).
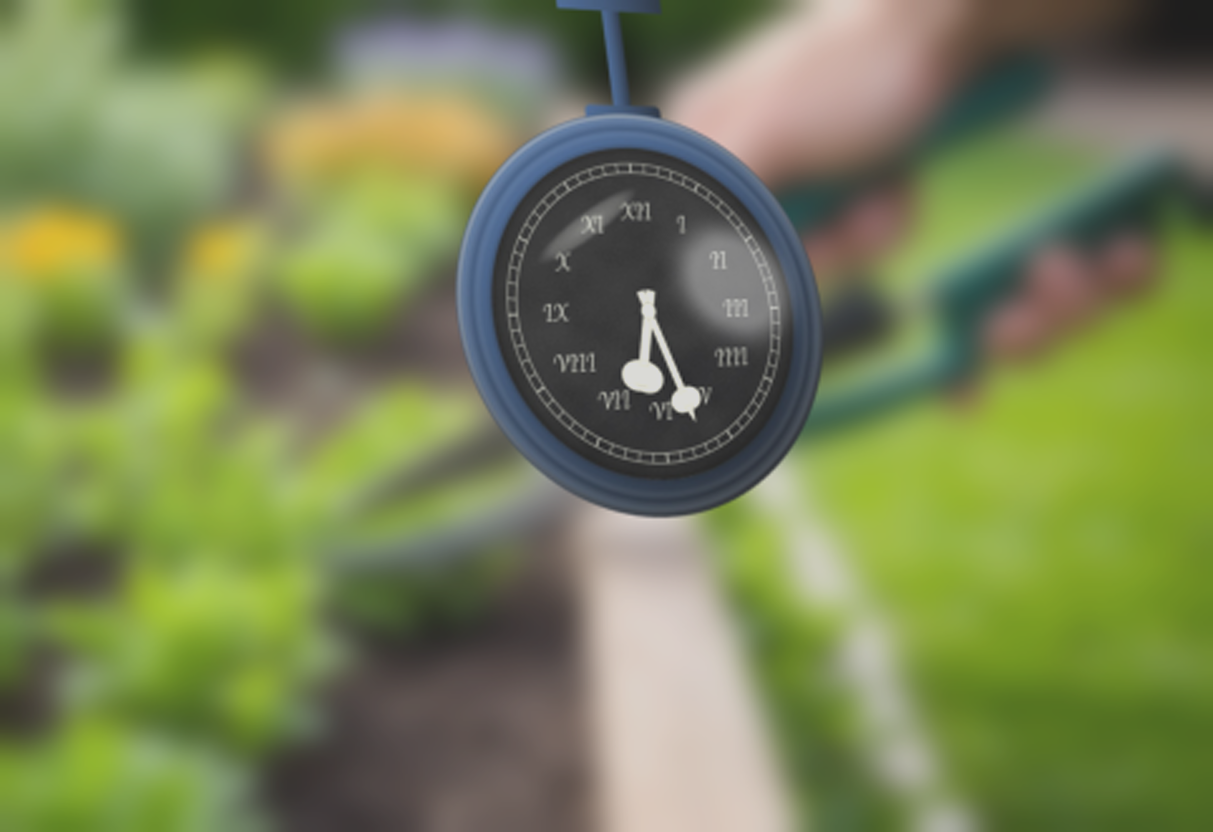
6:27
